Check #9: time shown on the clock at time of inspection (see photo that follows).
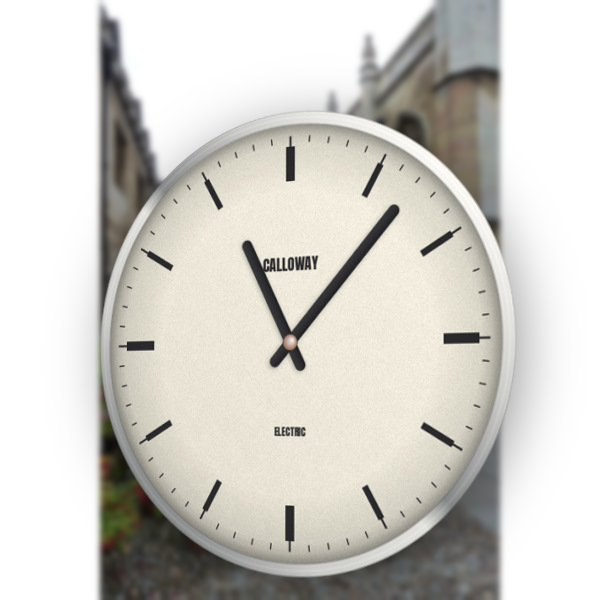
11:07
